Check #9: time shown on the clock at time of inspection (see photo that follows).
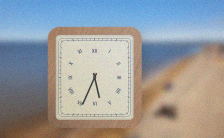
5:34
